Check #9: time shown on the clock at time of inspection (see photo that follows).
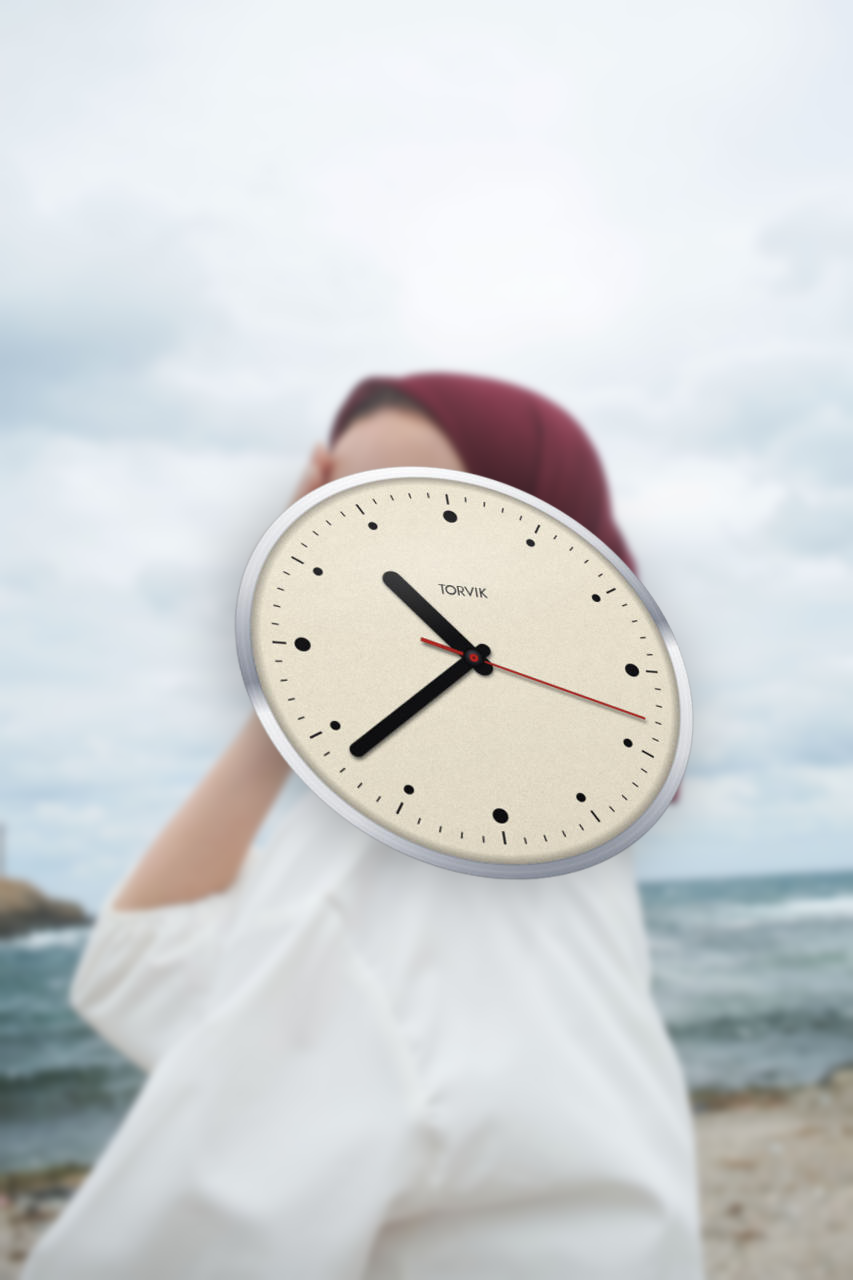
10:38:18
